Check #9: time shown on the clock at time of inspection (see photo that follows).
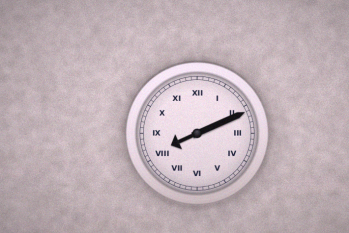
8:11
